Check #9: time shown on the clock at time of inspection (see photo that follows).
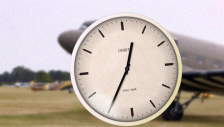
12:35
